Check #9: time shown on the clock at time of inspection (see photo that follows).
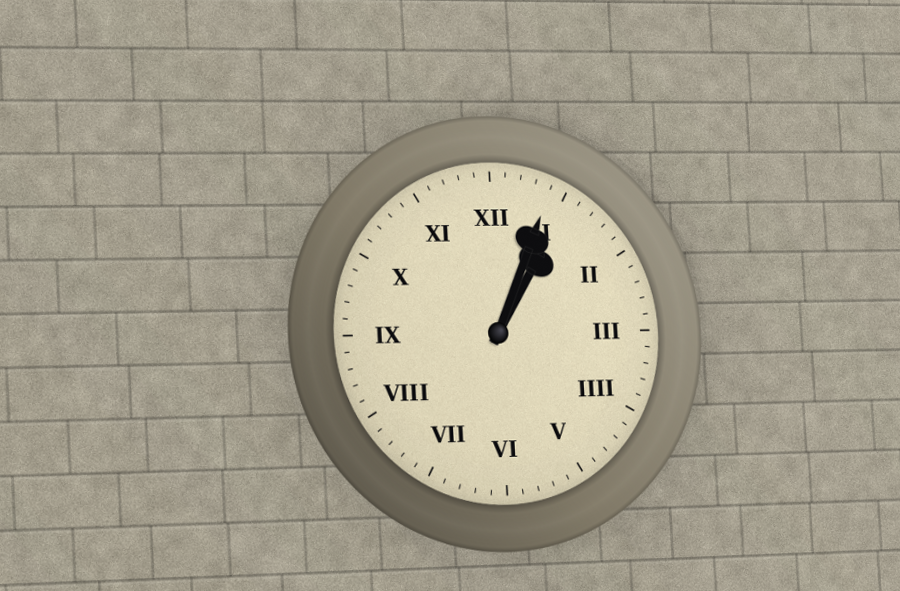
1:04
